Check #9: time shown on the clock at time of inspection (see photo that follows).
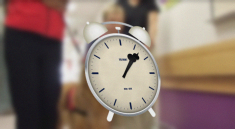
1:07
